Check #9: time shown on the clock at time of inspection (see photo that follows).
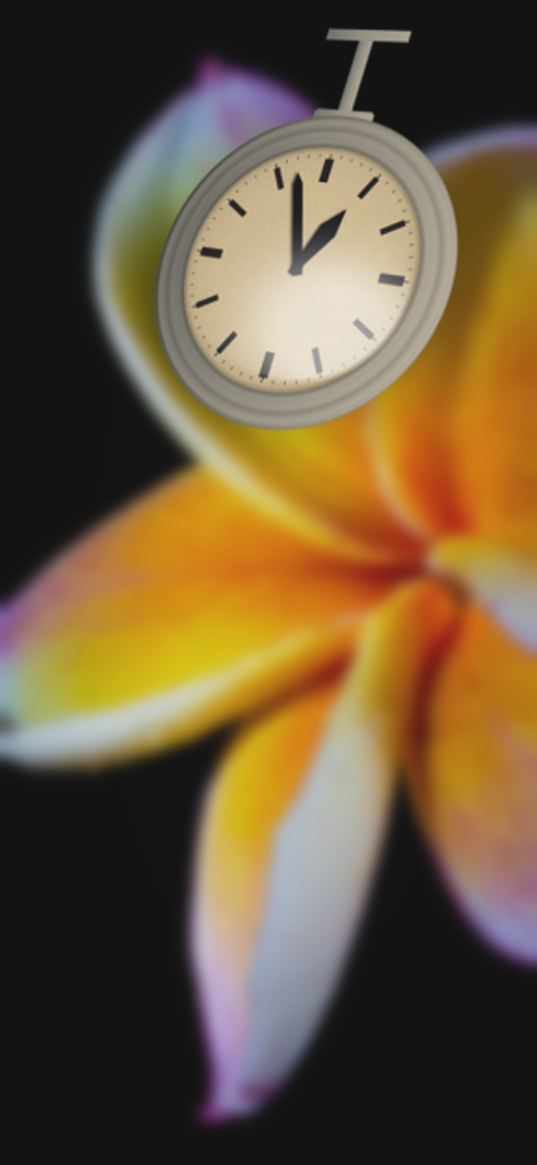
12:57
